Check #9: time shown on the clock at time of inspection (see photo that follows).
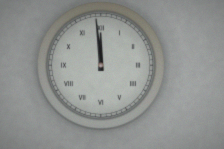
11:59
